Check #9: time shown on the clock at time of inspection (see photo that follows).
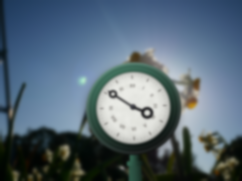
3:51
